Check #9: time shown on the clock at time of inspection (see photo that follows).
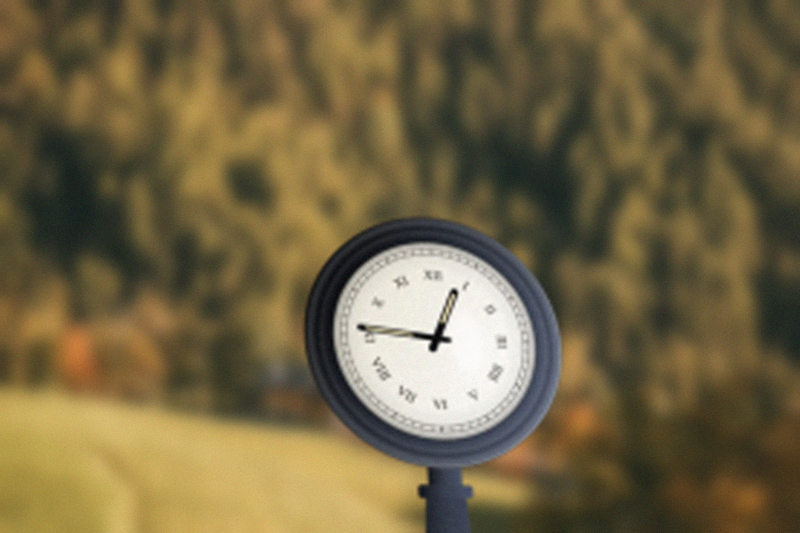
12:46
